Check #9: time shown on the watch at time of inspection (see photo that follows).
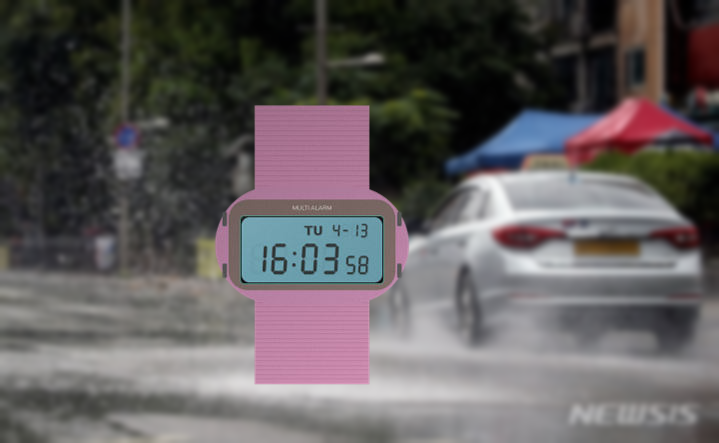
16:03:58
